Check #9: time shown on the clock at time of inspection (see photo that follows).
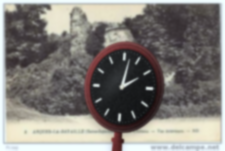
2:02
